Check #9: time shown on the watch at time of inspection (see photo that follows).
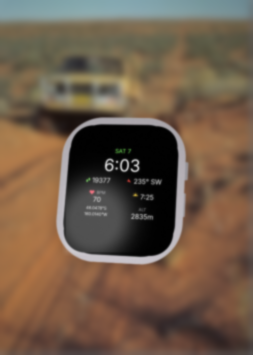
6:03
